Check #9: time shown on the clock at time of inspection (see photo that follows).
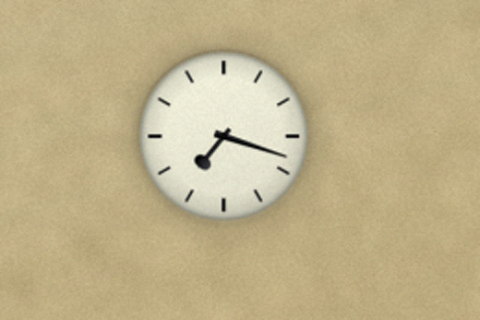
7:18
